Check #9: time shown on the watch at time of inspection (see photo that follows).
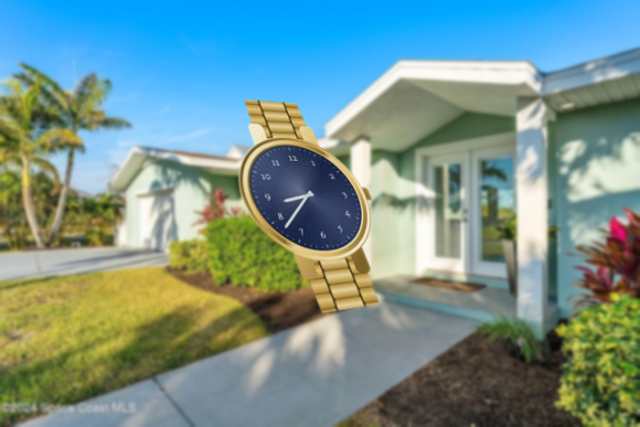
8:38
